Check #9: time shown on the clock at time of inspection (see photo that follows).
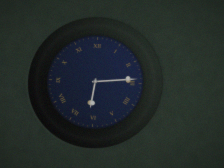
6:14
